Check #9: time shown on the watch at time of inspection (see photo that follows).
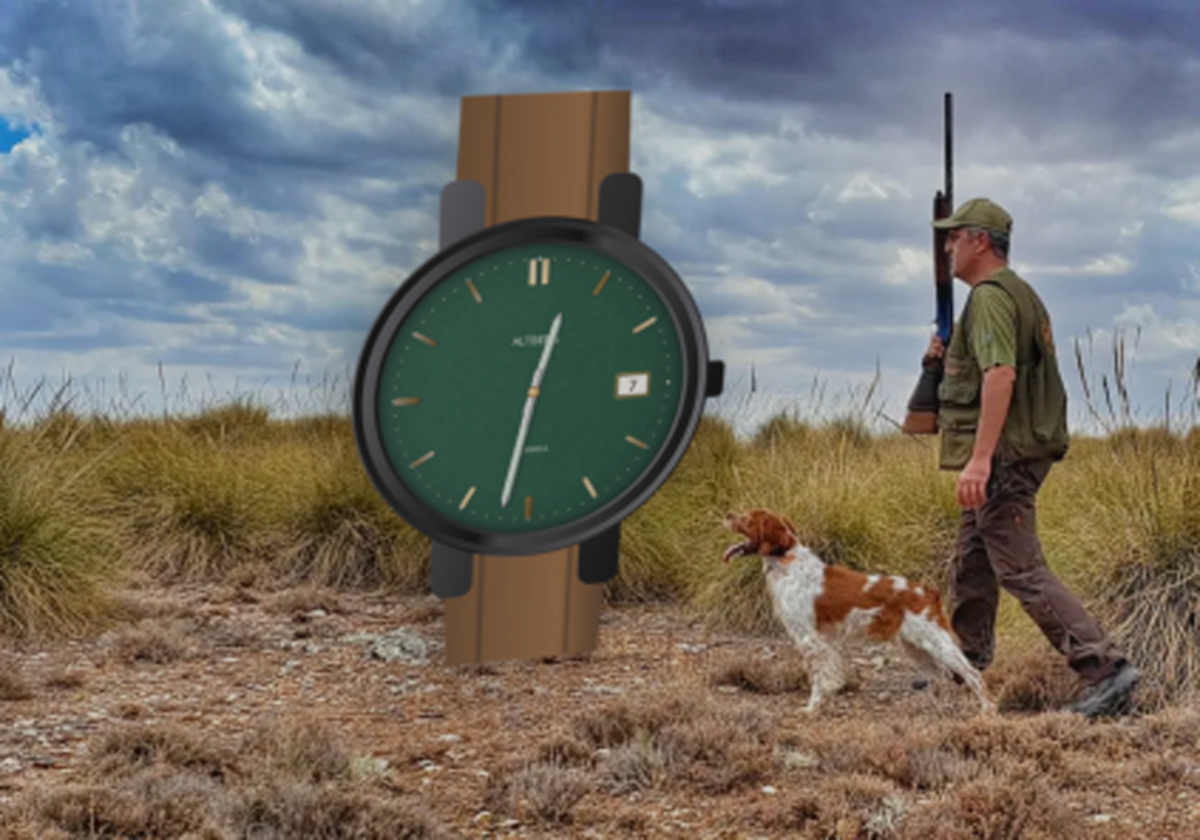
12:32
